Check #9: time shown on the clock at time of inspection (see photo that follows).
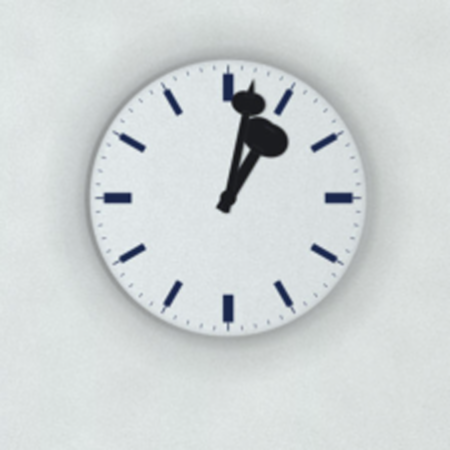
1:02
